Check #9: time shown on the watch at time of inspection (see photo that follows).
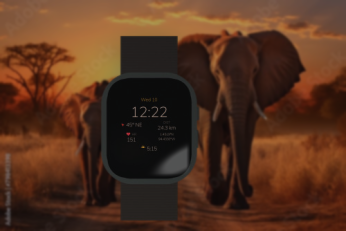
12:22
